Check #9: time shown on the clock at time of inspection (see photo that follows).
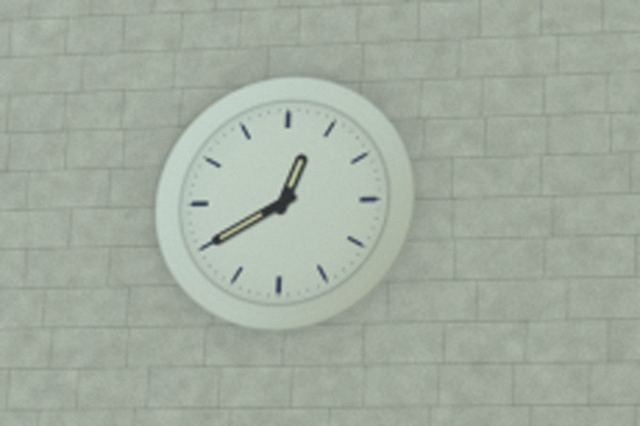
12:40
